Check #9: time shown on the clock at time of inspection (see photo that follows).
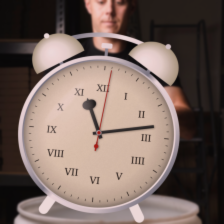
11:13:01
